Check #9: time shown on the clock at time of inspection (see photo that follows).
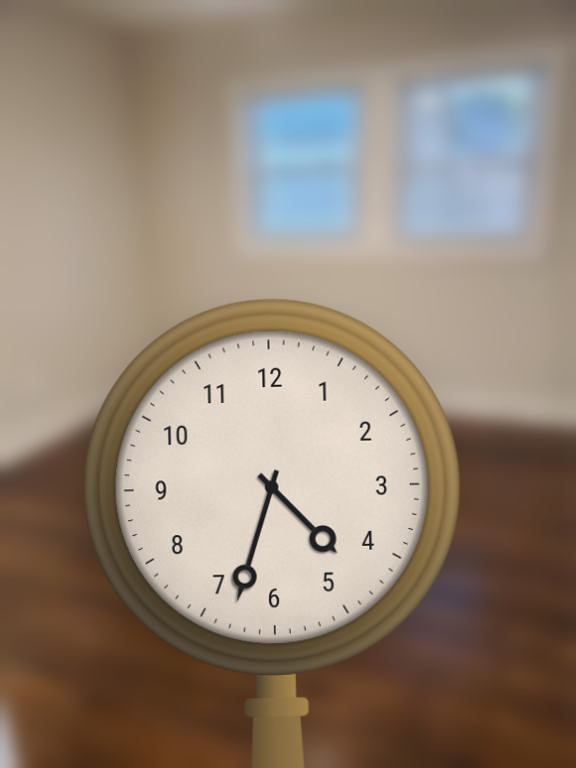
4:33
